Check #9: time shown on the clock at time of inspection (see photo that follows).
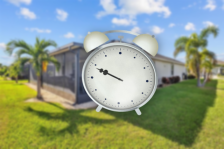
9:49
